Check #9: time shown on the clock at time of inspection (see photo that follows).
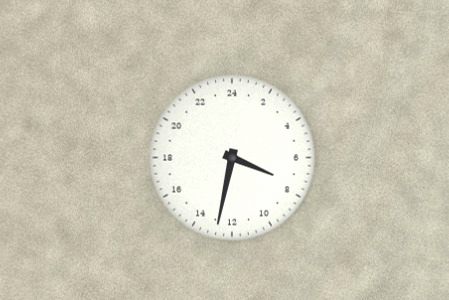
7:32
